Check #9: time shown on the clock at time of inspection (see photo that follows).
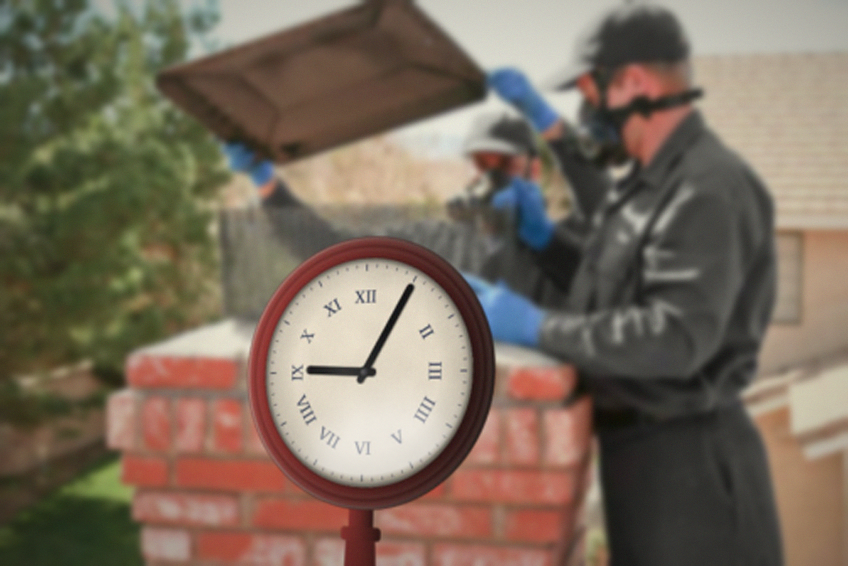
9:05
